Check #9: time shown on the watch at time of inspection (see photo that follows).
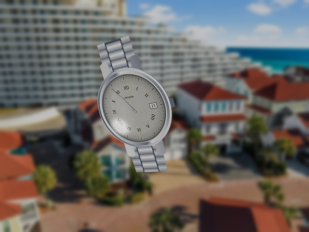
10:54
